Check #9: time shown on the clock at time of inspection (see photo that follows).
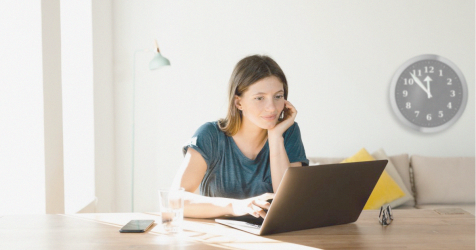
11:53
